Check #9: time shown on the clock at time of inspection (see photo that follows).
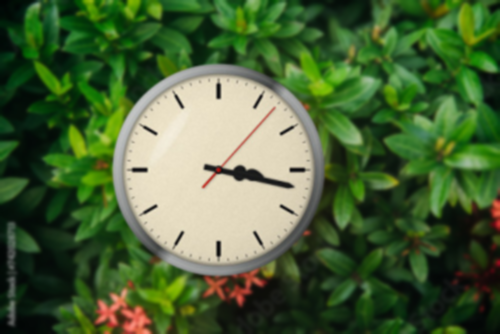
3:17:07
